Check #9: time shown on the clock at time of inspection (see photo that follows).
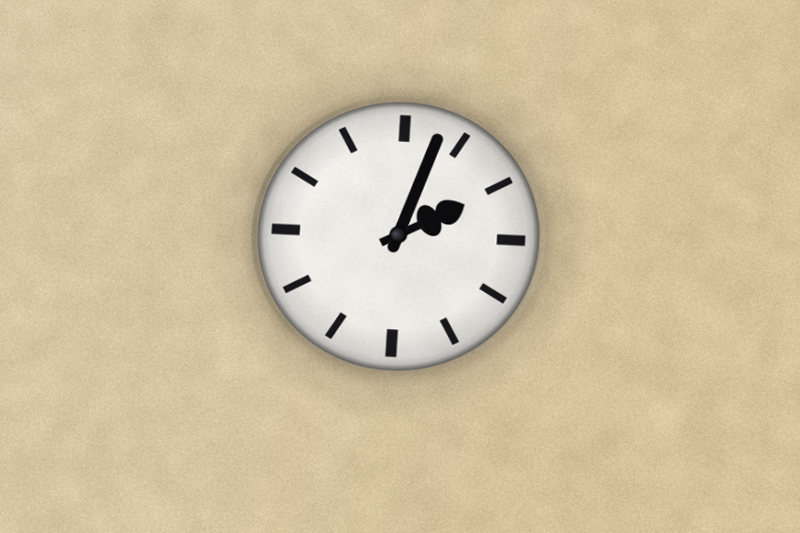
2:03
